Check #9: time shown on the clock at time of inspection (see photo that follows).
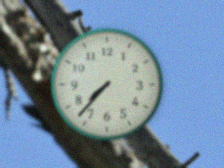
7:37
